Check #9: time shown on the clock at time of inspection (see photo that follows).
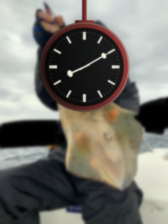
8:10
